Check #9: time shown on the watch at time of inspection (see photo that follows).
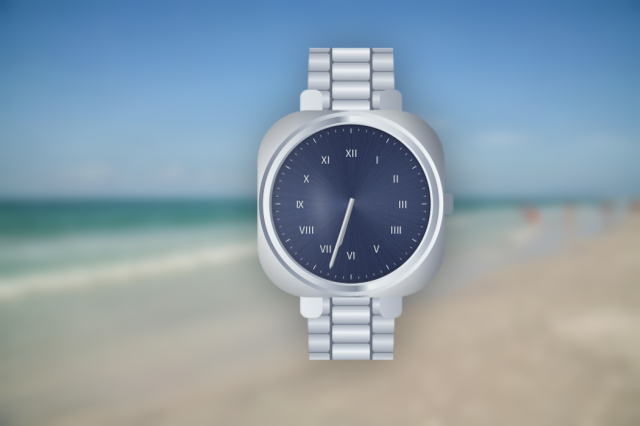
6:33
